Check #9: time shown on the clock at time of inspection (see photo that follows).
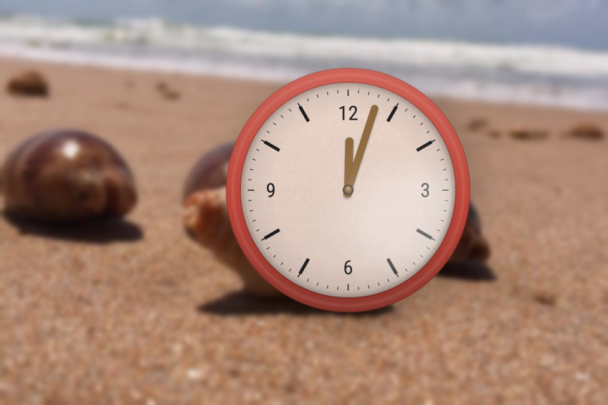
12:03
